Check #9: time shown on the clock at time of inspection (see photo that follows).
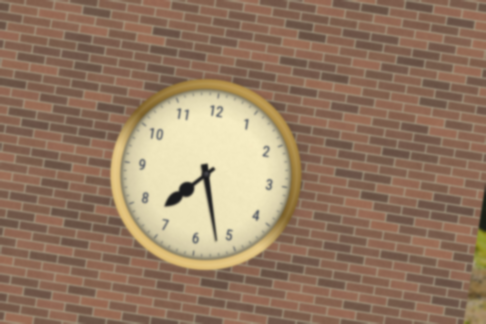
7:27
